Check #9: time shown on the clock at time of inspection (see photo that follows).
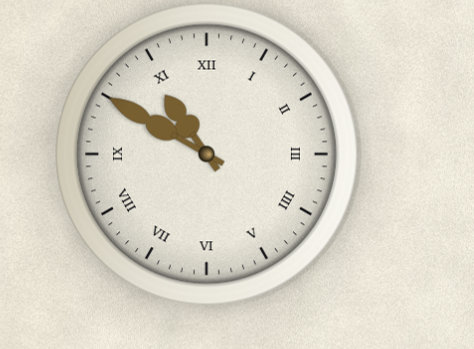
10:50
